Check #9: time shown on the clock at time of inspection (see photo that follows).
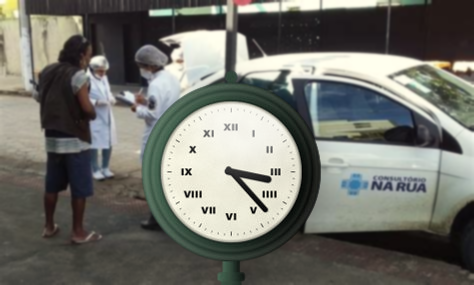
3:23
